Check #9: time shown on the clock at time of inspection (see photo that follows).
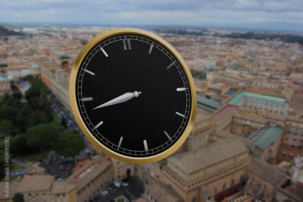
8:43
